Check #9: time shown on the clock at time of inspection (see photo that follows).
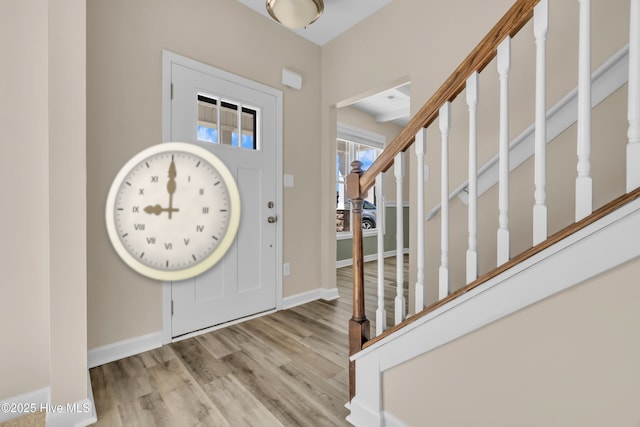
9:00
